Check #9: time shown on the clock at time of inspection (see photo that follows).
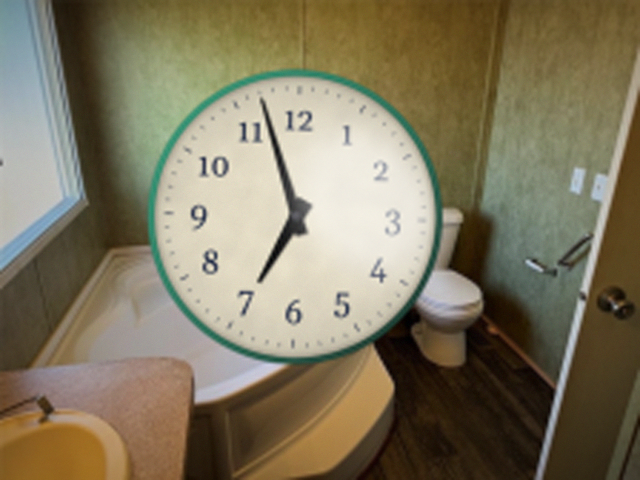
6:57
